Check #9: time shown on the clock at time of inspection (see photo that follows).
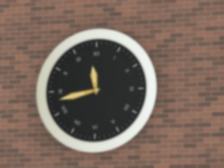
11:43
